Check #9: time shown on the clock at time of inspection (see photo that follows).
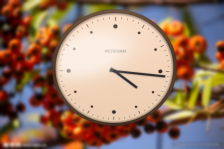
4:16
